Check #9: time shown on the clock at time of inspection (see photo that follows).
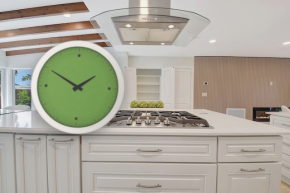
1:50
